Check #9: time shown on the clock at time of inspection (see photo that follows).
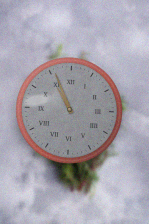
10:56
